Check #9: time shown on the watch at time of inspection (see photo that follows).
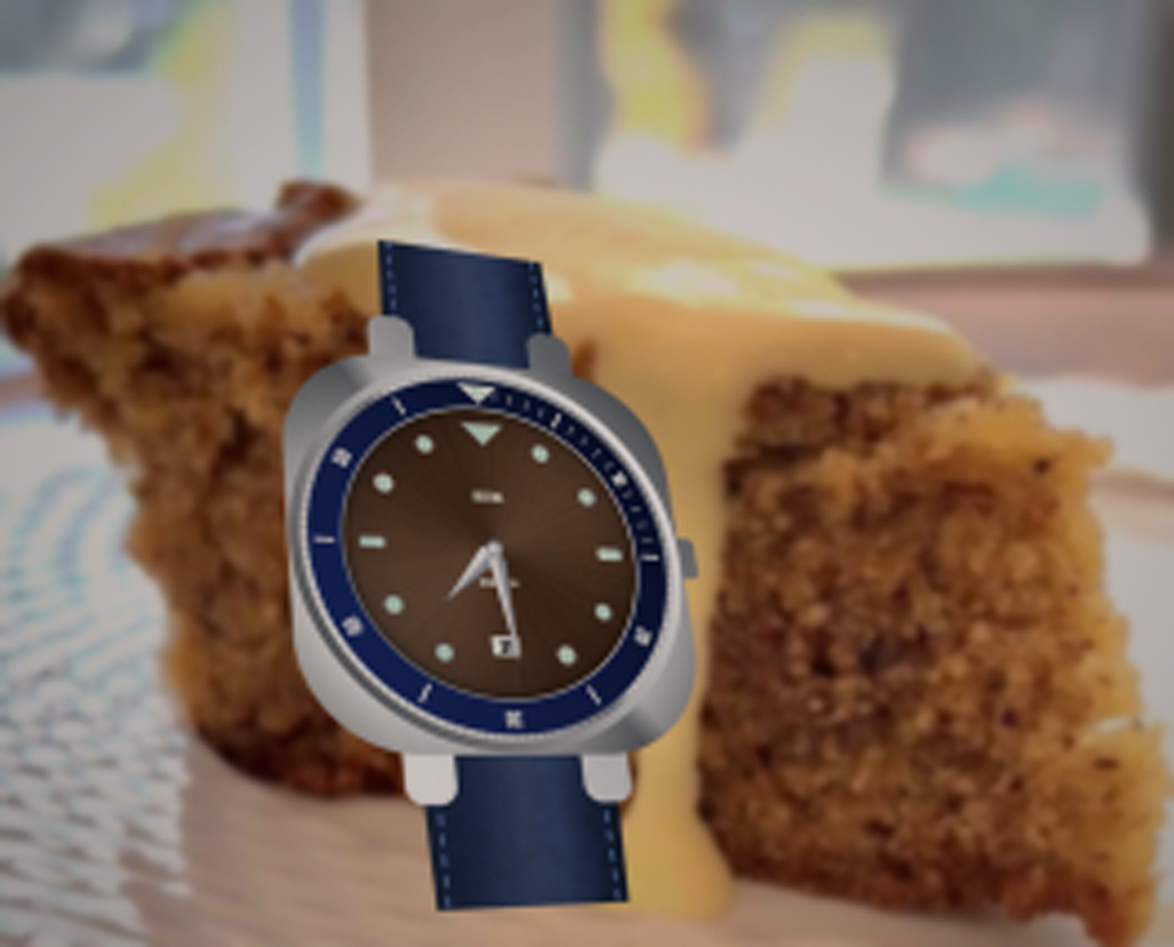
7:29
